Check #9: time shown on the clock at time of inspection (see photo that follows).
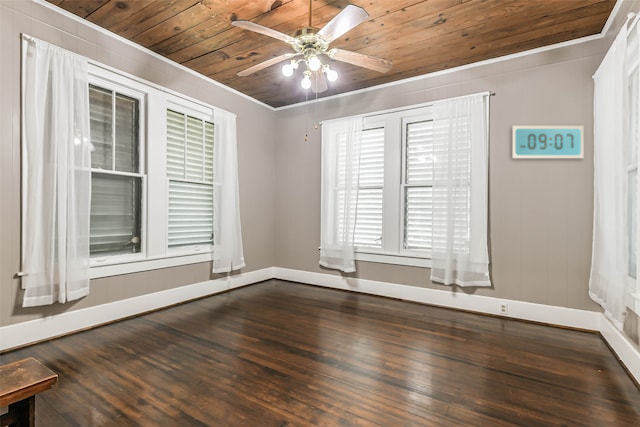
9:07
